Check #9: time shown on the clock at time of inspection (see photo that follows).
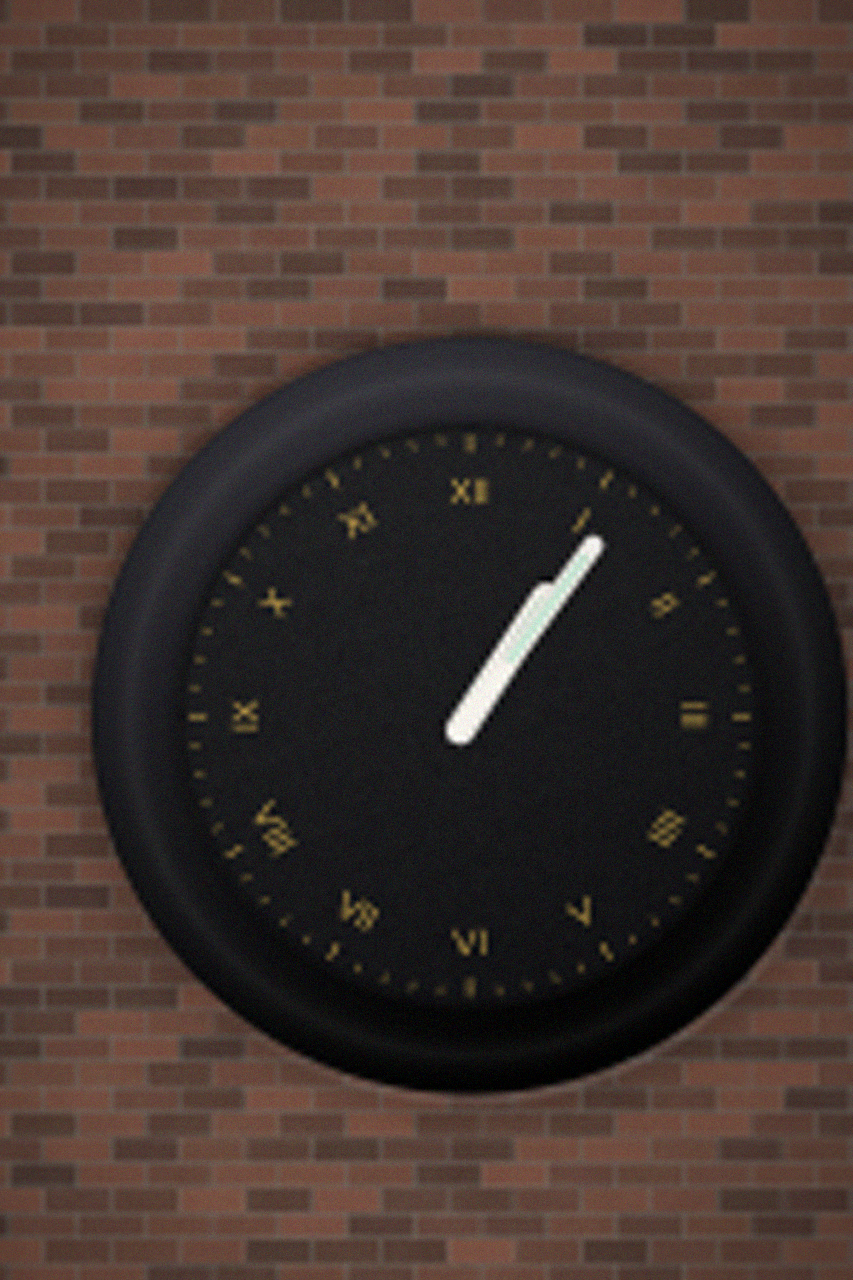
1:06
